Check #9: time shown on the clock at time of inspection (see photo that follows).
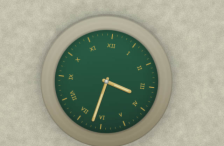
3:32
